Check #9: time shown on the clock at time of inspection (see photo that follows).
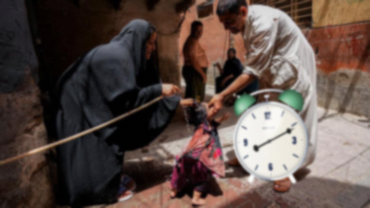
8:11
